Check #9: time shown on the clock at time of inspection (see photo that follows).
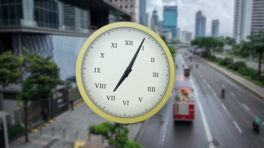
7:04
